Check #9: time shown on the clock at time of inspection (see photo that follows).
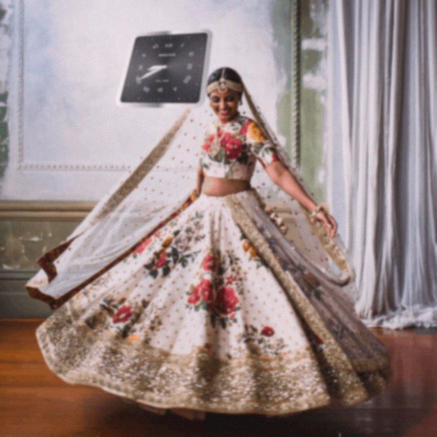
8:40
